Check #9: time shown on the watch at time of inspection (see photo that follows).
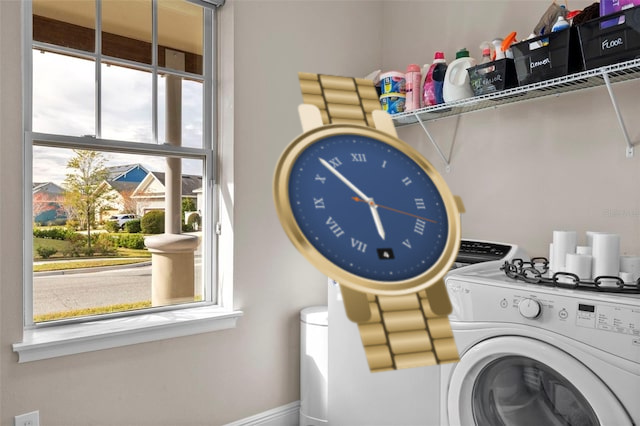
5:53:18
